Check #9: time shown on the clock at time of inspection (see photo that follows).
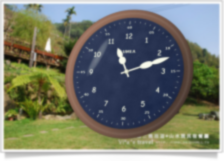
11:12
